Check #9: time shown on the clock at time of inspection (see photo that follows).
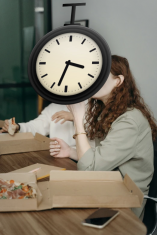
3:33
